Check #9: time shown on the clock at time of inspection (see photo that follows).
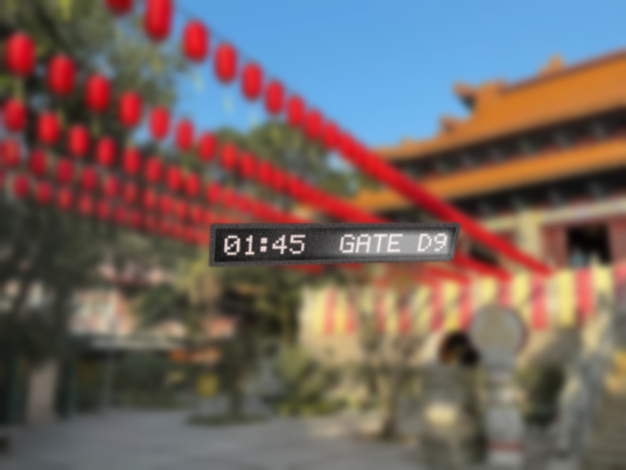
1:45
